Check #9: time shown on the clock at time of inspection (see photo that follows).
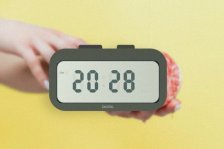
20:28
